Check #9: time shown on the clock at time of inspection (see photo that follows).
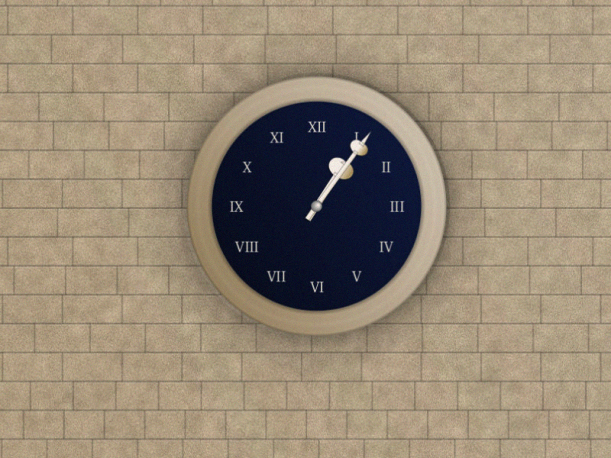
1:06
